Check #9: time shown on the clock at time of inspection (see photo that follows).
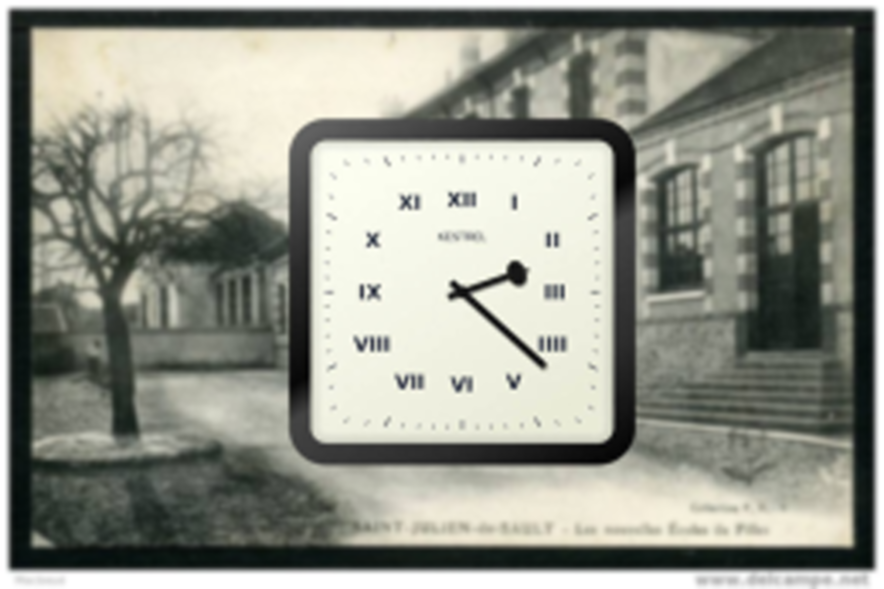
2:22
